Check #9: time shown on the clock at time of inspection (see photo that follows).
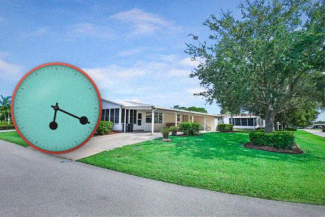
6:19
